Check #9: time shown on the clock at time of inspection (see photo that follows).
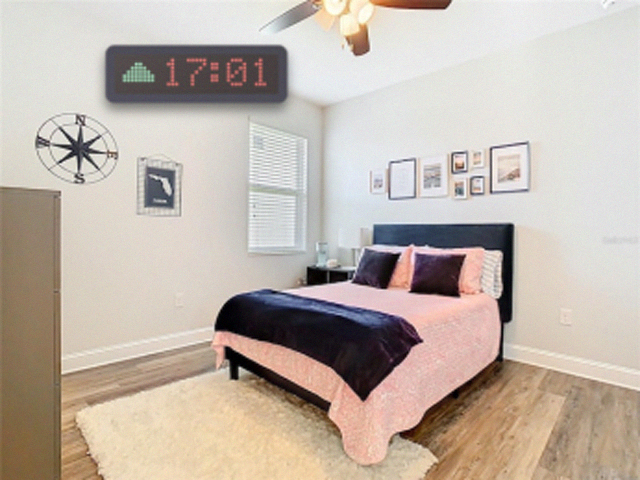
17:01
